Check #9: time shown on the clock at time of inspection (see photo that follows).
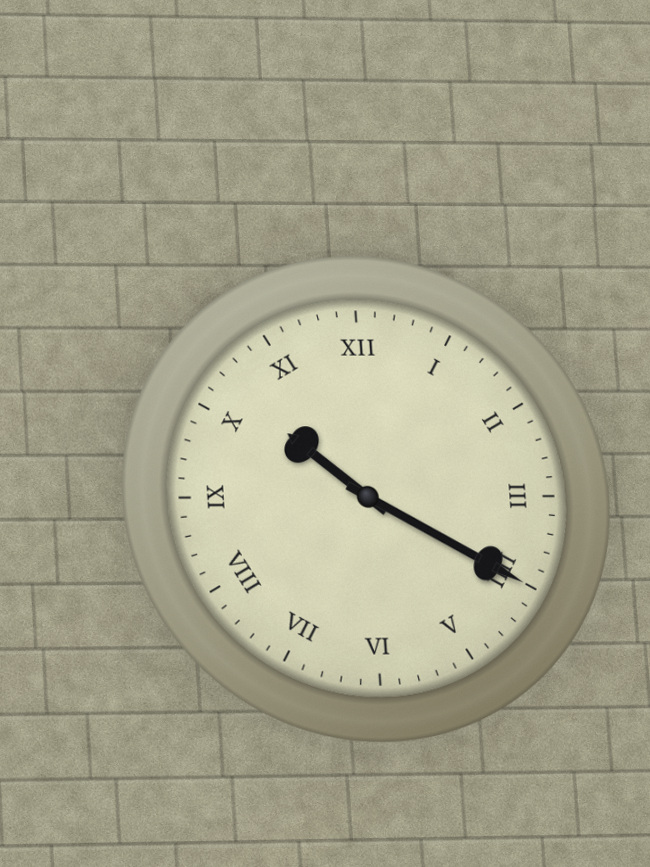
10:20
